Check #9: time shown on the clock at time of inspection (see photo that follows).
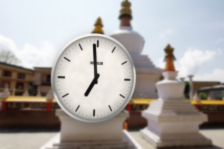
6:59
